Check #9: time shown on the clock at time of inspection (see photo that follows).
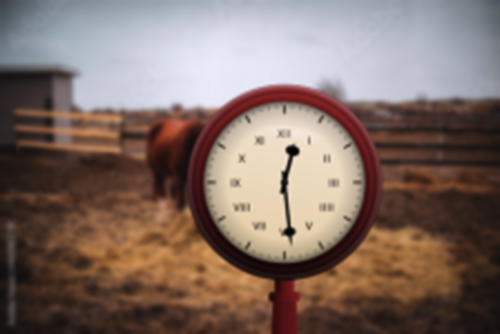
12:29
